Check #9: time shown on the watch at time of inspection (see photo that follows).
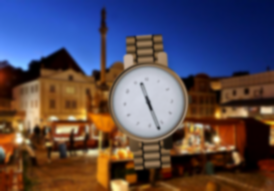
11:27
